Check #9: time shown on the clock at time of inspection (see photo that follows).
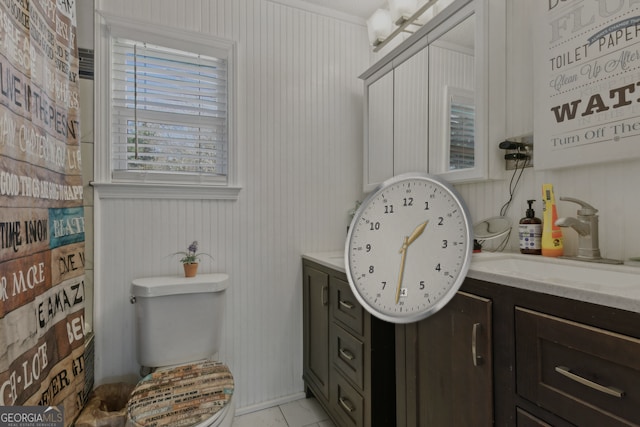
1:31
